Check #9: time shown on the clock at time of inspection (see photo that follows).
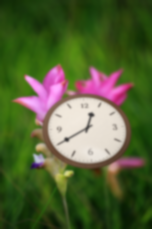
12:40
